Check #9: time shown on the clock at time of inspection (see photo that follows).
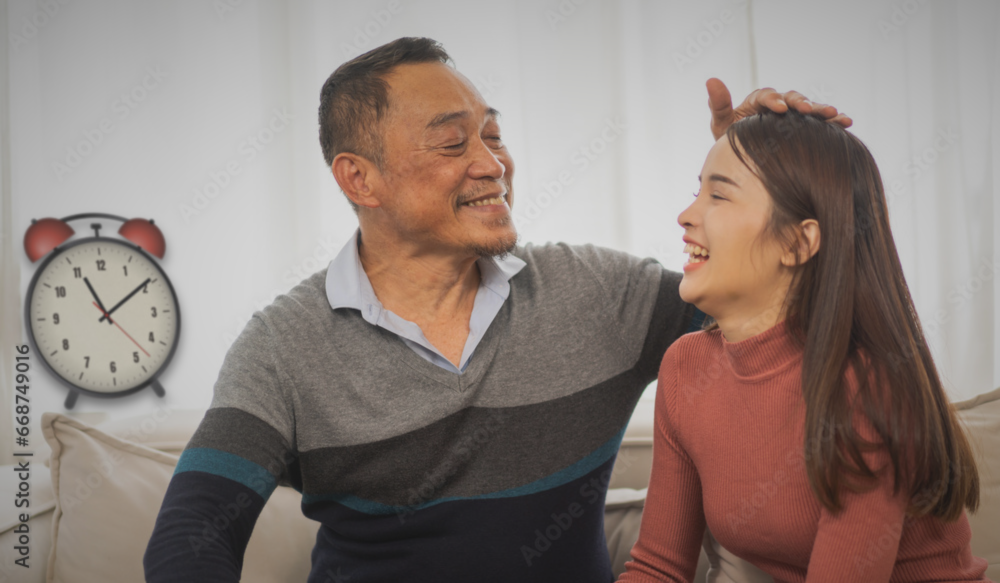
11:09:23
